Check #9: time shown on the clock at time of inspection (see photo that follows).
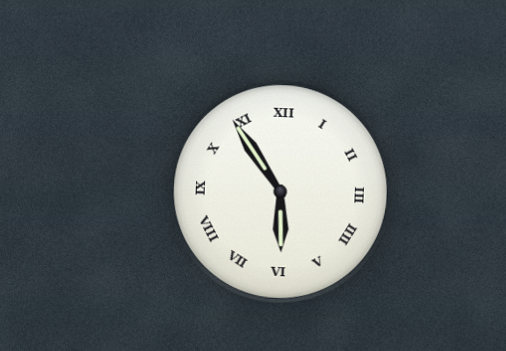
5:54
